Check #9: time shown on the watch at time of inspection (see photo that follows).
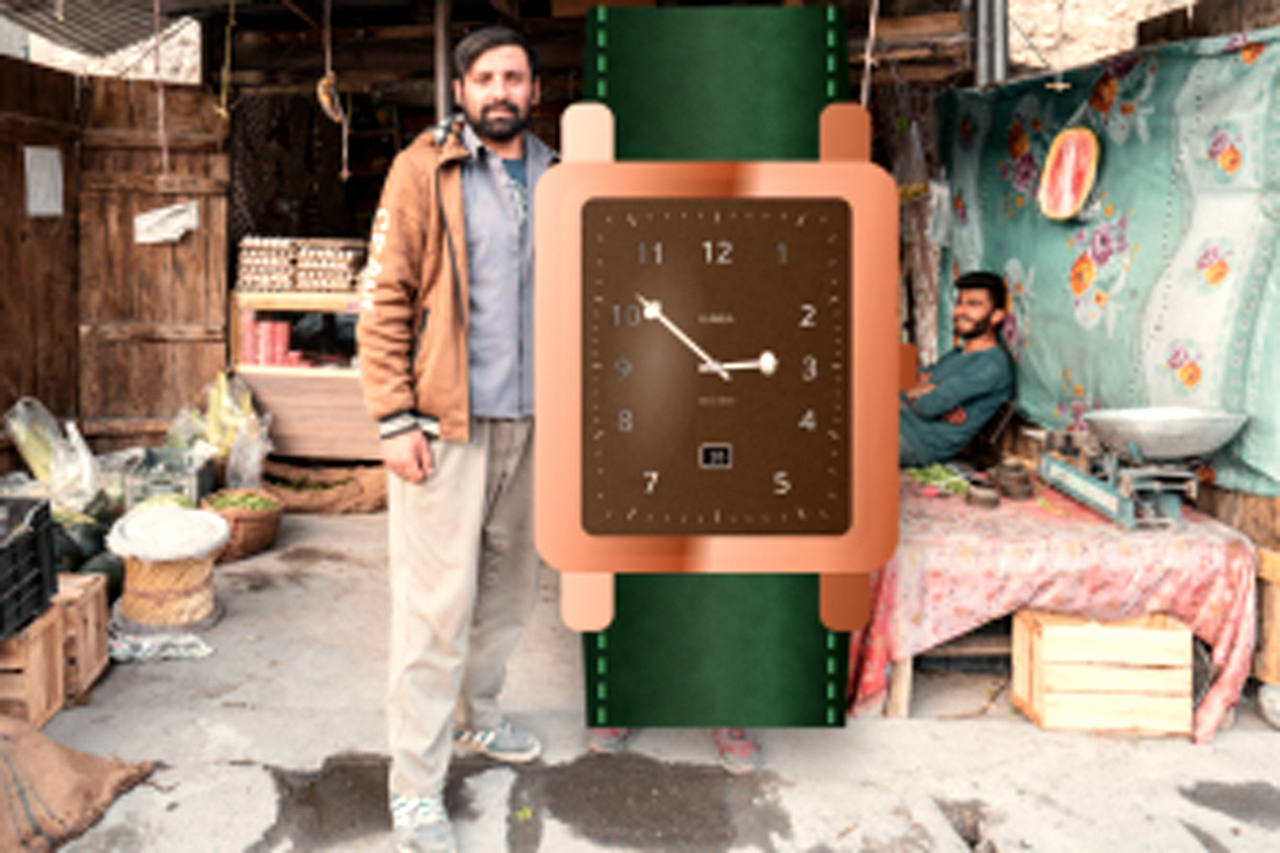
2:52
